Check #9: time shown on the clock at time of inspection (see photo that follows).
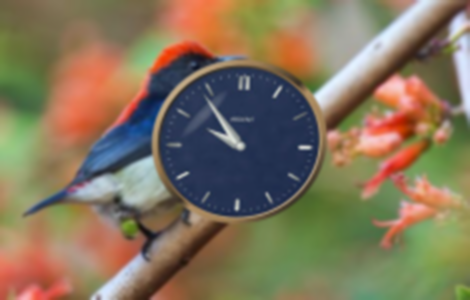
9:54
